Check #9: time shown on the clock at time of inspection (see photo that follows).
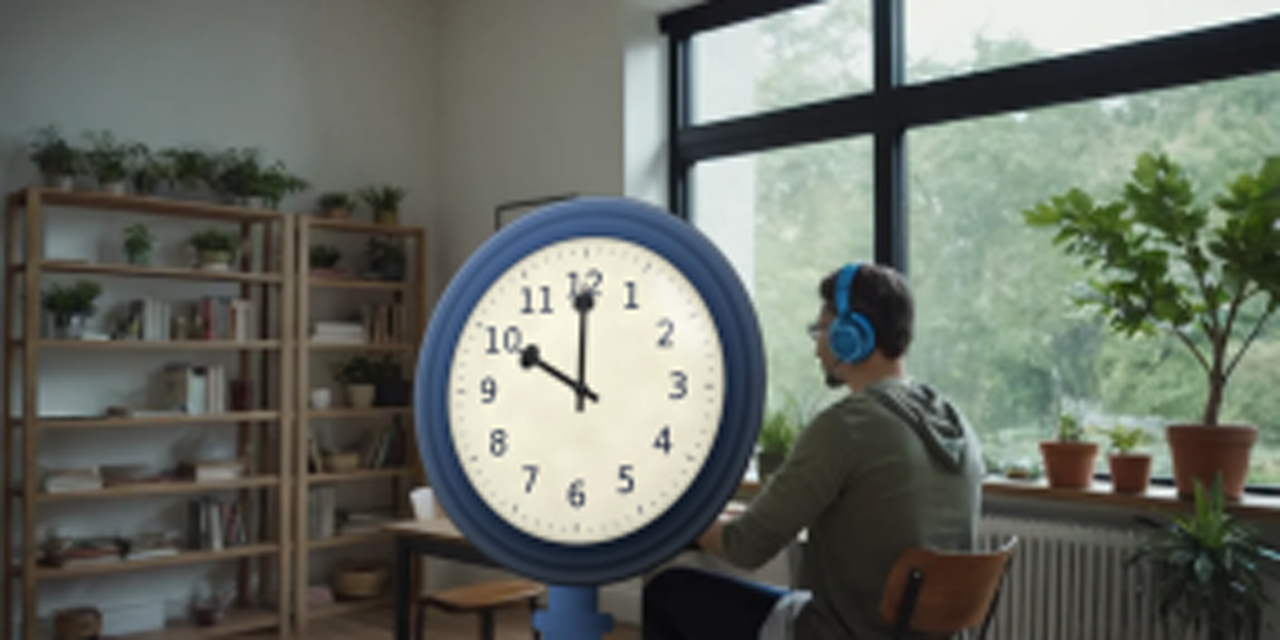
10:00
